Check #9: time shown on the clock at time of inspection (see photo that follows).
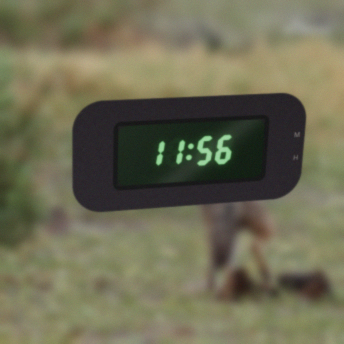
11:56
